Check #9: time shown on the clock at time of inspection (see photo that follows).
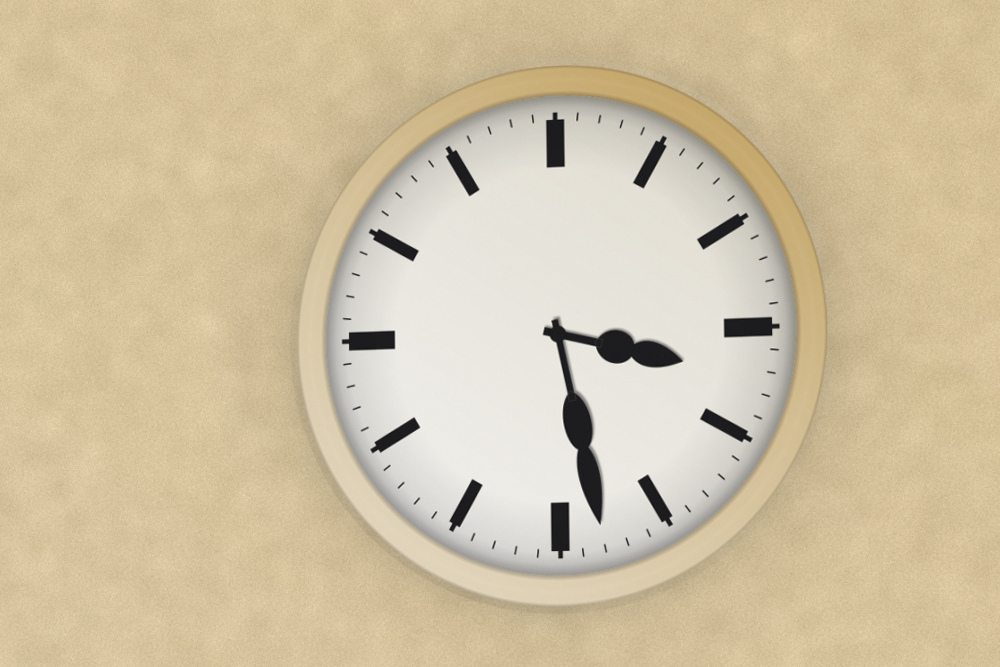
3:28
